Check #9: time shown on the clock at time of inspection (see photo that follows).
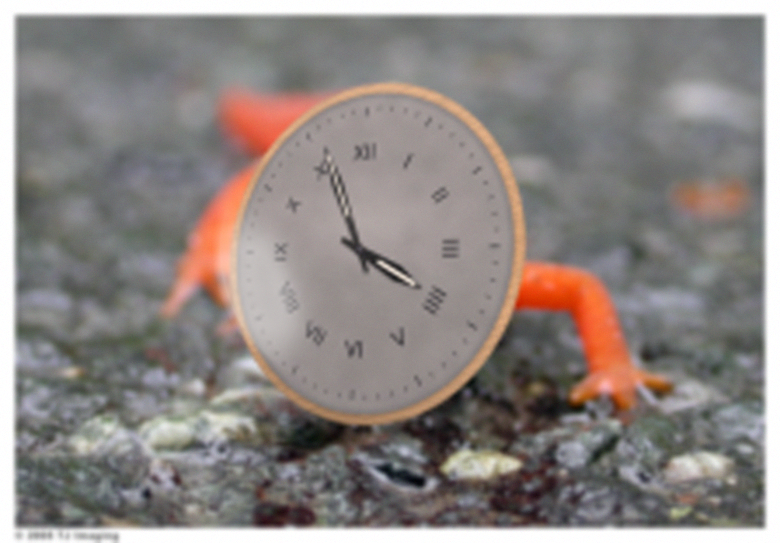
3:56
